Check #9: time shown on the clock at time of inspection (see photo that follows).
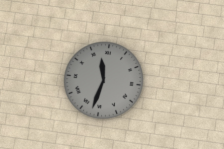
11:32
